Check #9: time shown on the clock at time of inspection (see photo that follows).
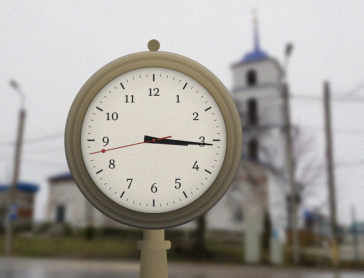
3:15:43
